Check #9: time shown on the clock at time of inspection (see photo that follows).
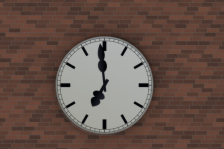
6:59
